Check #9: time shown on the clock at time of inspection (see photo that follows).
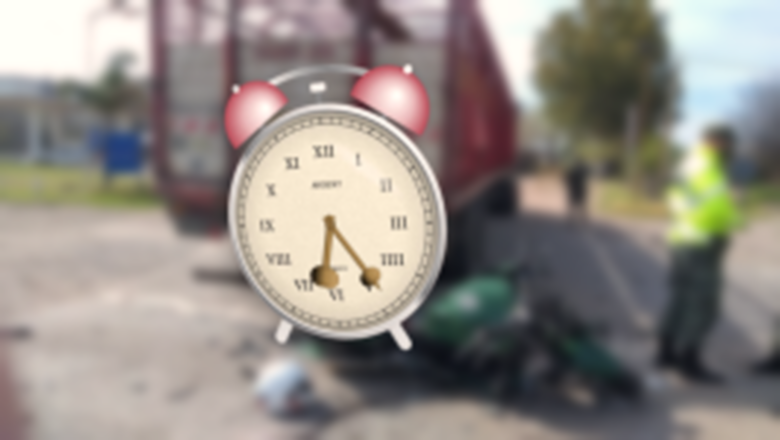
6:24
